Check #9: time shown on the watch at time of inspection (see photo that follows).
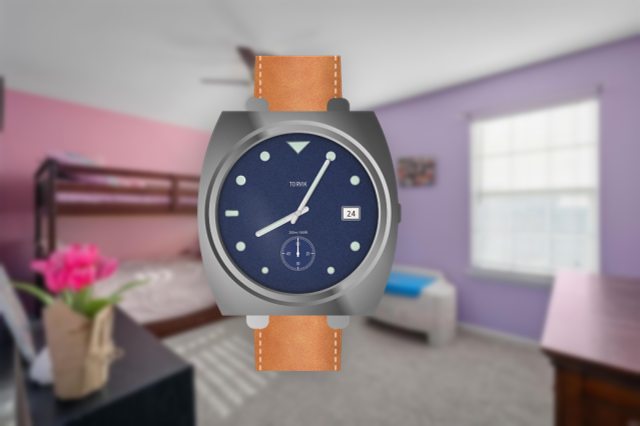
8:05
